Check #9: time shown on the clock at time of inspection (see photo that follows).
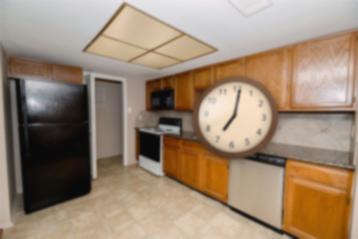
7:01
